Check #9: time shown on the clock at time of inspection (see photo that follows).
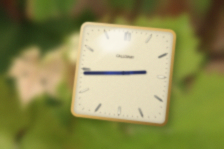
2:44
